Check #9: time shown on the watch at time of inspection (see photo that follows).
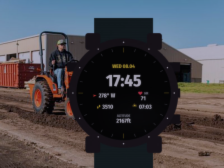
17:45
